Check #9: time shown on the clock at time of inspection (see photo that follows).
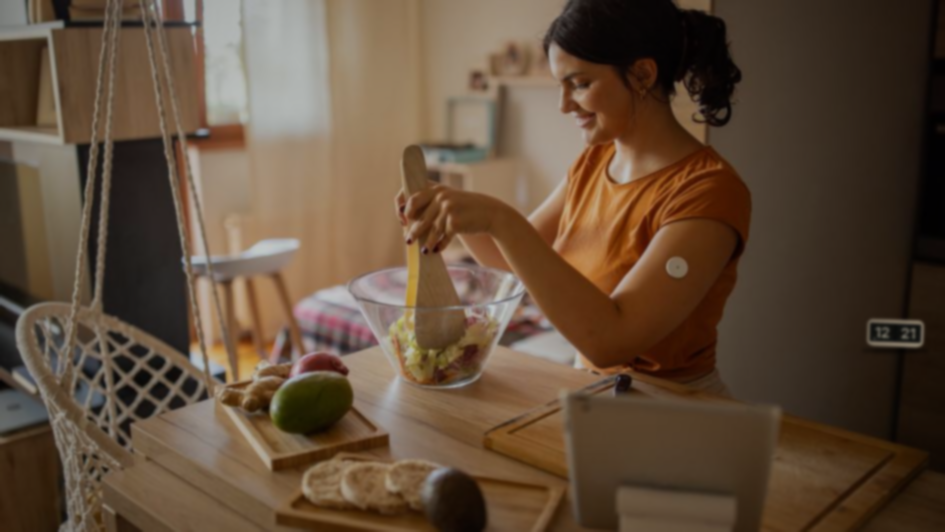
12:21
